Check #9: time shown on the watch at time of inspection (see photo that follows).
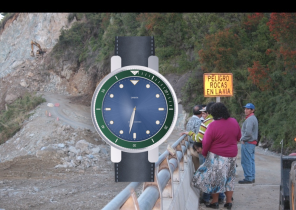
6:32
